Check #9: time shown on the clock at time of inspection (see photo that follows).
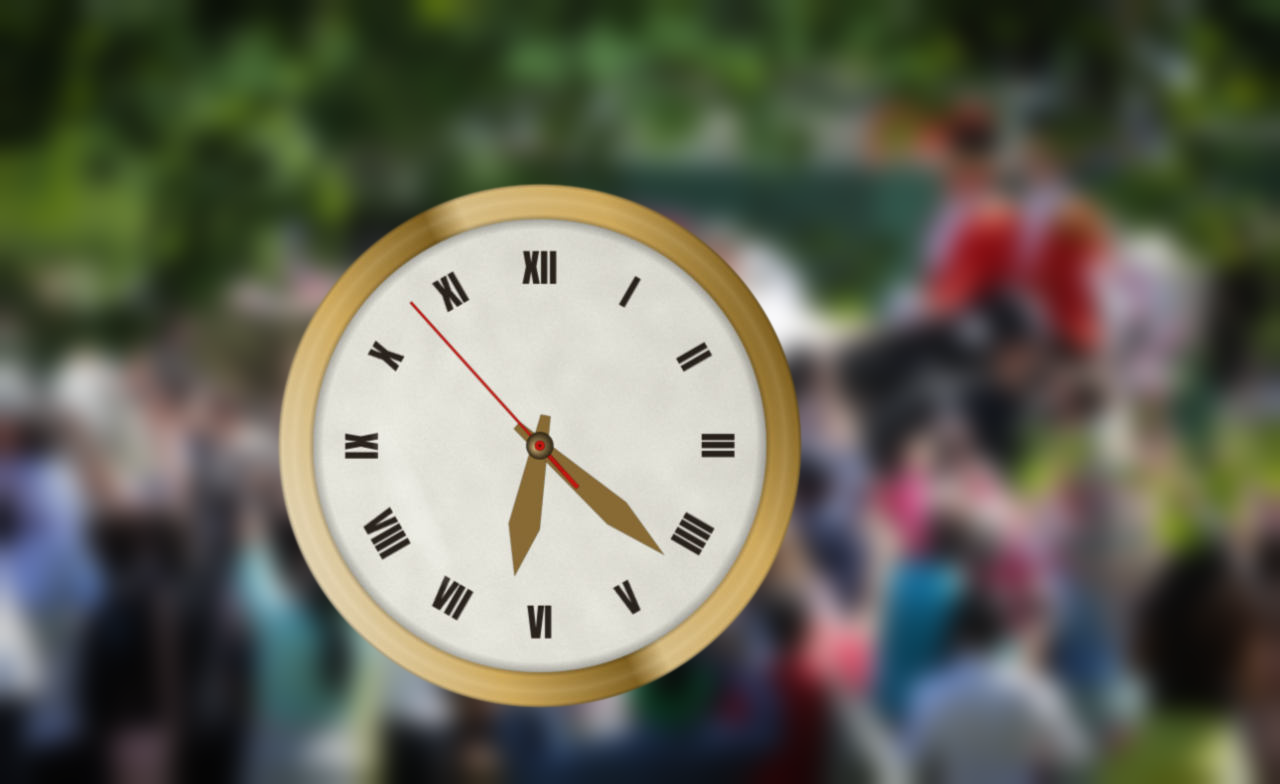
6:21:53
